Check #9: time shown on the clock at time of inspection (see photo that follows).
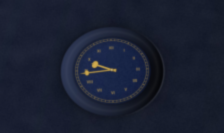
9:44
